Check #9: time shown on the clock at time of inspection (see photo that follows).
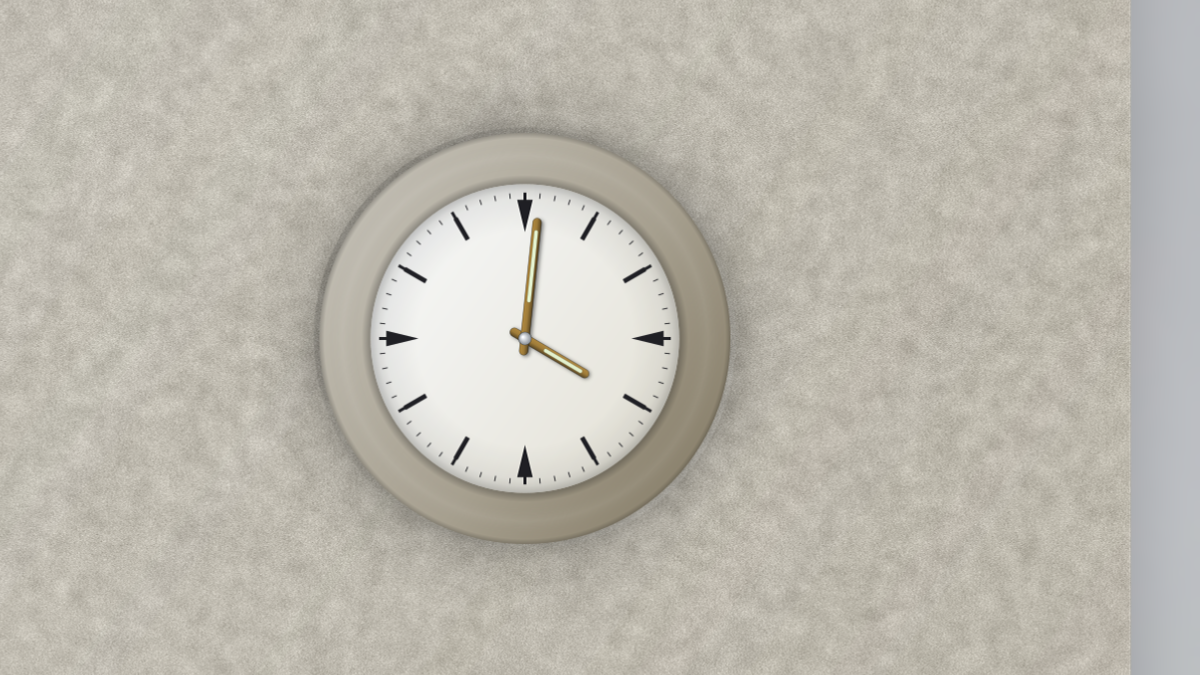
4:01
